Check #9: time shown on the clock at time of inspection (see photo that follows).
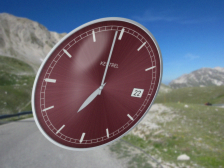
6:59
